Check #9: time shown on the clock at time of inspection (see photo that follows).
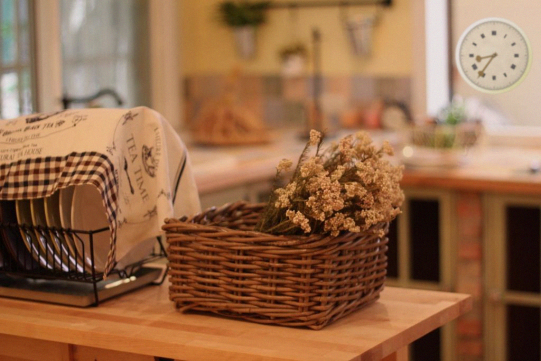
8:36
